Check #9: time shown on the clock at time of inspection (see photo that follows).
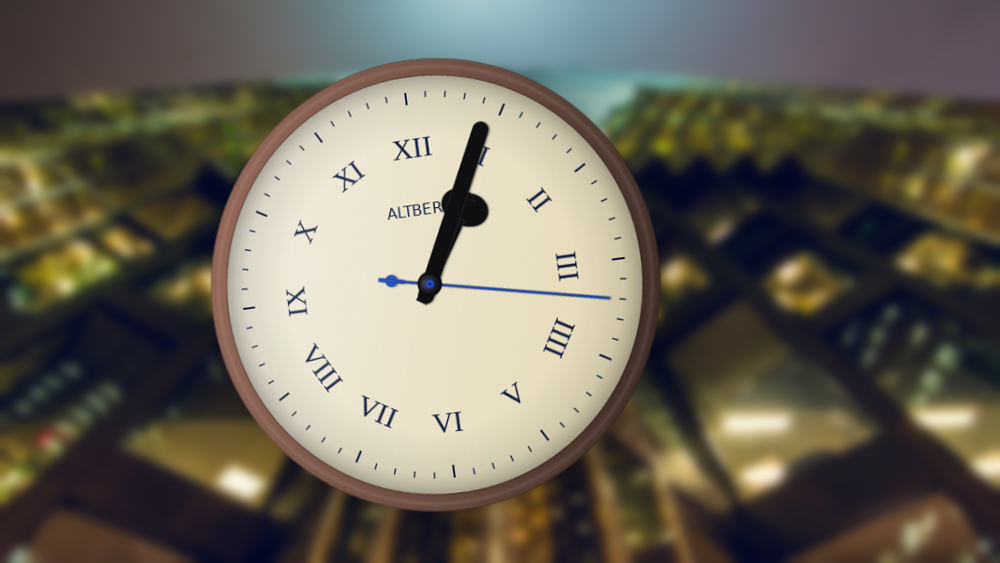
1:04:17
